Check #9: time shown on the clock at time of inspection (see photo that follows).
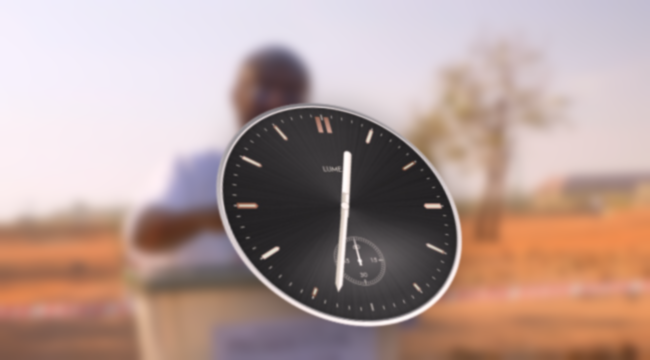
12:33
